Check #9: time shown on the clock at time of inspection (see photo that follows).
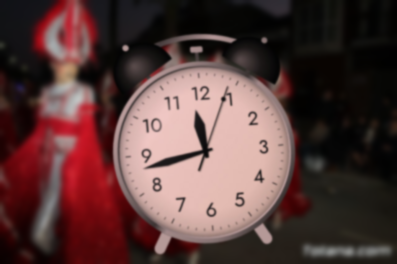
11:43:04
